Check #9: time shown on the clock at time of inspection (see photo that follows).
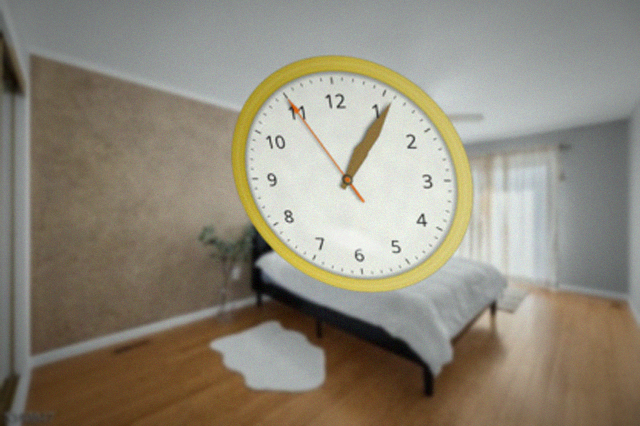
1:05:55
